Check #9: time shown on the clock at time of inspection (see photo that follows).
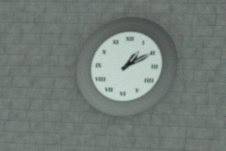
1:10
